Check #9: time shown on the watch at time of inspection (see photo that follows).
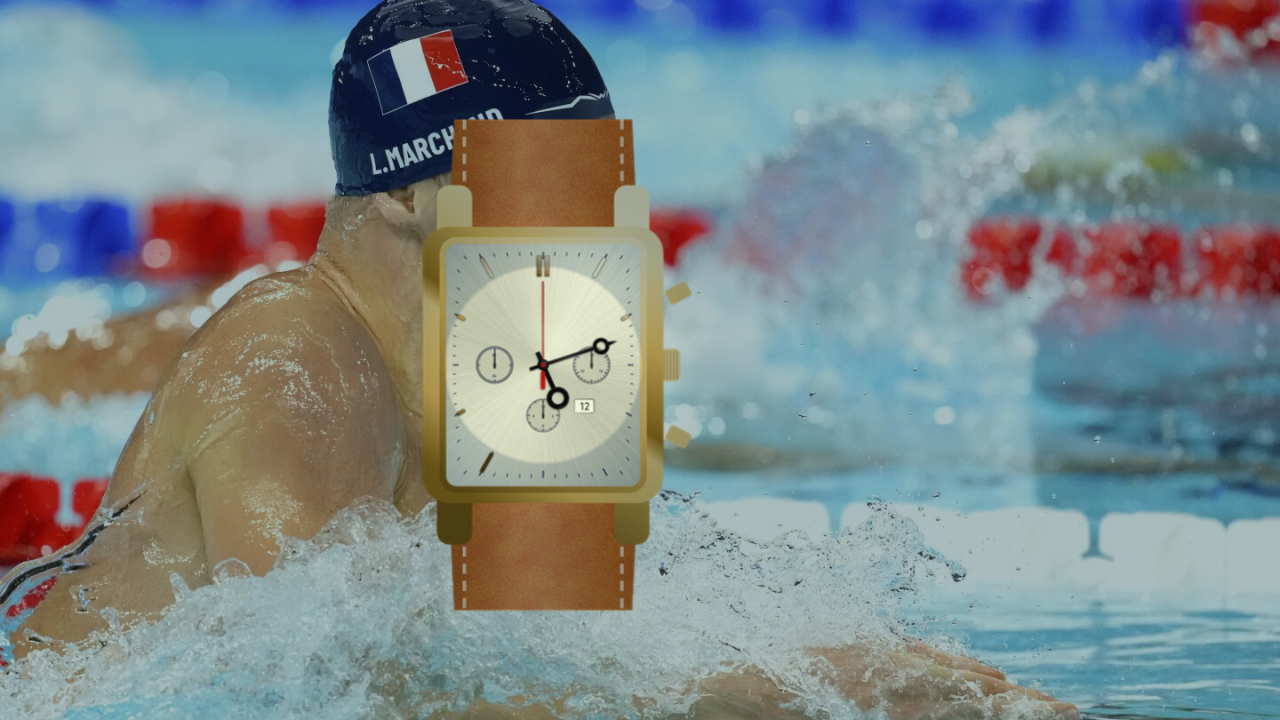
5:12
